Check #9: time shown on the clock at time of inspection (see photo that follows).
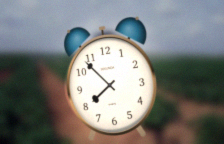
7:53
